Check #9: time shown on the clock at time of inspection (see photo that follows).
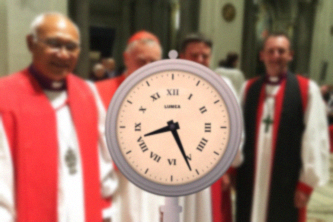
8:26
